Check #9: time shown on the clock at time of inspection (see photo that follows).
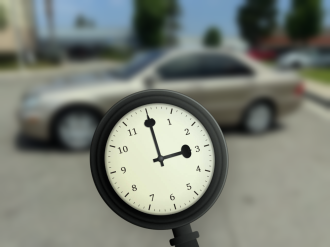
3:00
